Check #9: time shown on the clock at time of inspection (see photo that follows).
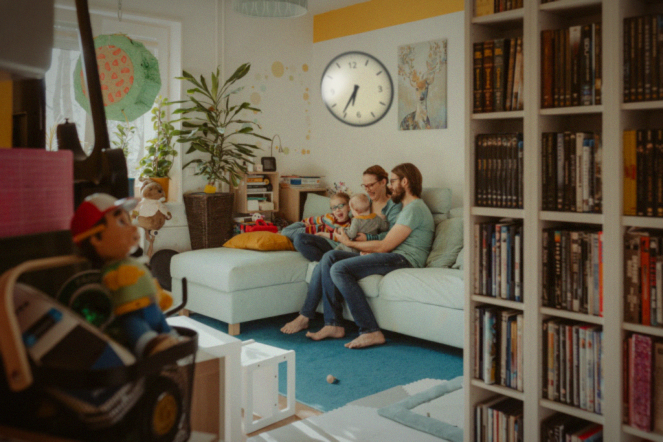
6:36
